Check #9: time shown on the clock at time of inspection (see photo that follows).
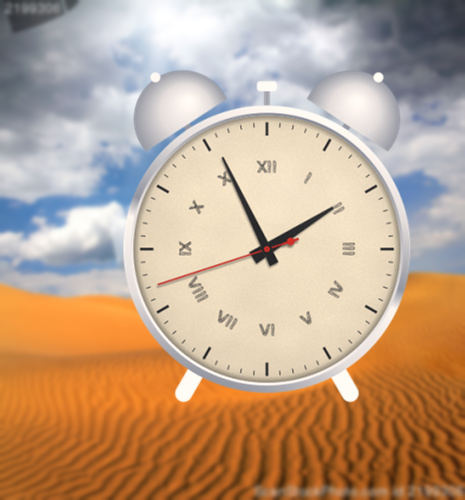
1:55:42
